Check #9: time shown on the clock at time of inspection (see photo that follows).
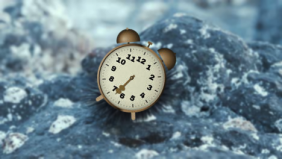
6:33
